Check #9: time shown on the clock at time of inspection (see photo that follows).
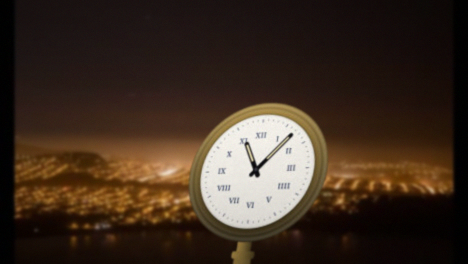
11:07
